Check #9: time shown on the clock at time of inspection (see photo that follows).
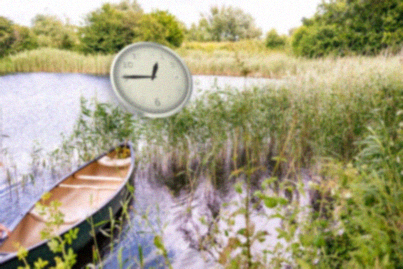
12:45
